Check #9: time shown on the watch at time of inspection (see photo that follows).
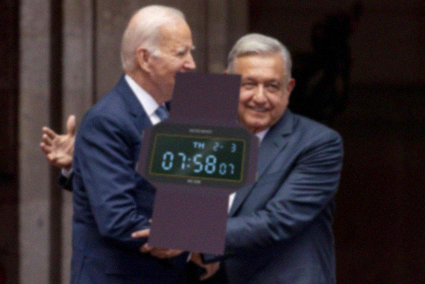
7:58:07
